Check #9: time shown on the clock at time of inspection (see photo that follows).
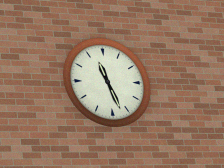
11:27
